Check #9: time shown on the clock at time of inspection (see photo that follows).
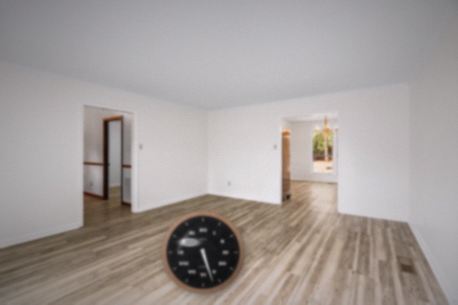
5:27
